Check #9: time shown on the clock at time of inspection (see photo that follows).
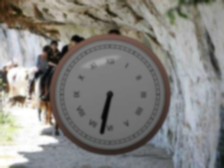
6:32
